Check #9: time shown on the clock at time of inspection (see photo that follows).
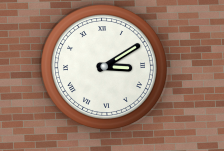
3:10
